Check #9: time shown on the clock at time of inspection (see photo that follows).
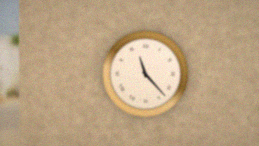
11:23
